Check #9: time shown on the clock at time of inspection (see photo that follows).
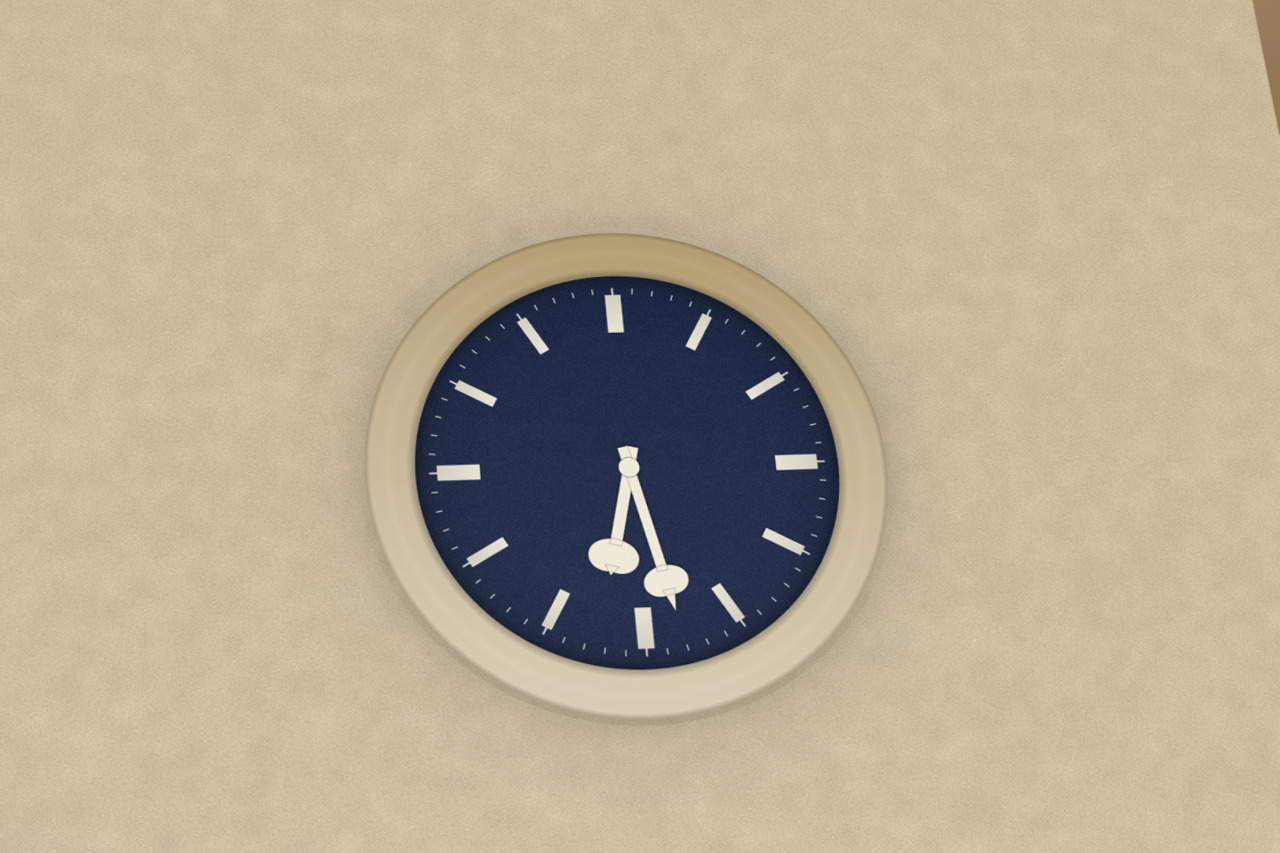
6:28
